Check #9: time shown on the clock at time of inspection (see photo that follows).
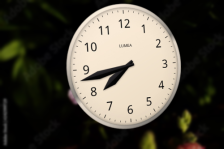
7:43
